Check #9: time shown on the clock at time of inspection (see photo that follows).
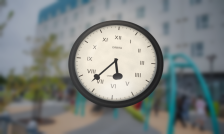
5:37
